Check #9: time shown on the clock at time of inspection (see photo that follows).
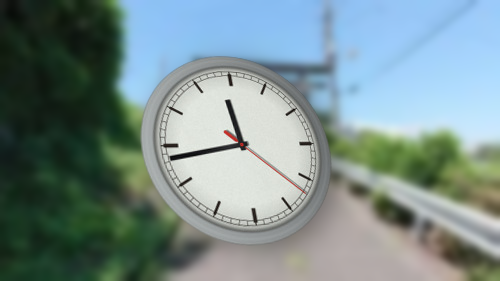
11:43:22
